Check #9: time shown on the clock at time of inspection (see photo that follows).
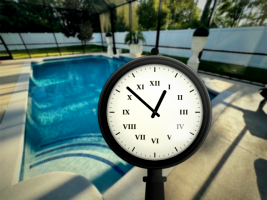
12:52
